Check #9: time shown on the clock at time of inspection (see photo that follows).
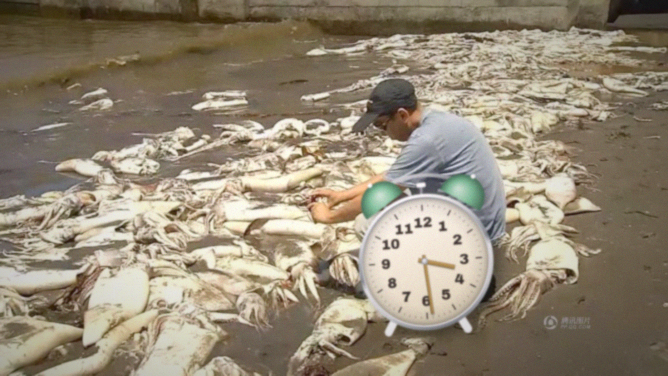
3:29
